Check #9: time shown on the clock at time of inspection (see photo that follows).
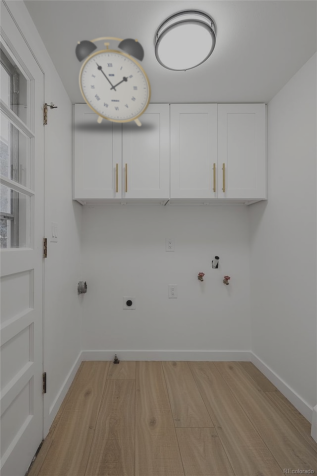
1:55
